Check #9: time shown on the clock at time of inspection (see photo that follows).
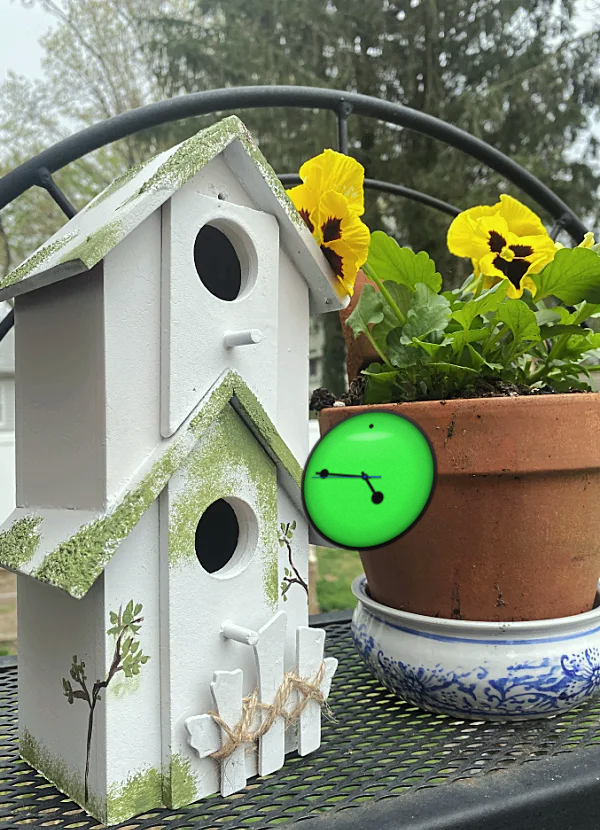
4:45:45
